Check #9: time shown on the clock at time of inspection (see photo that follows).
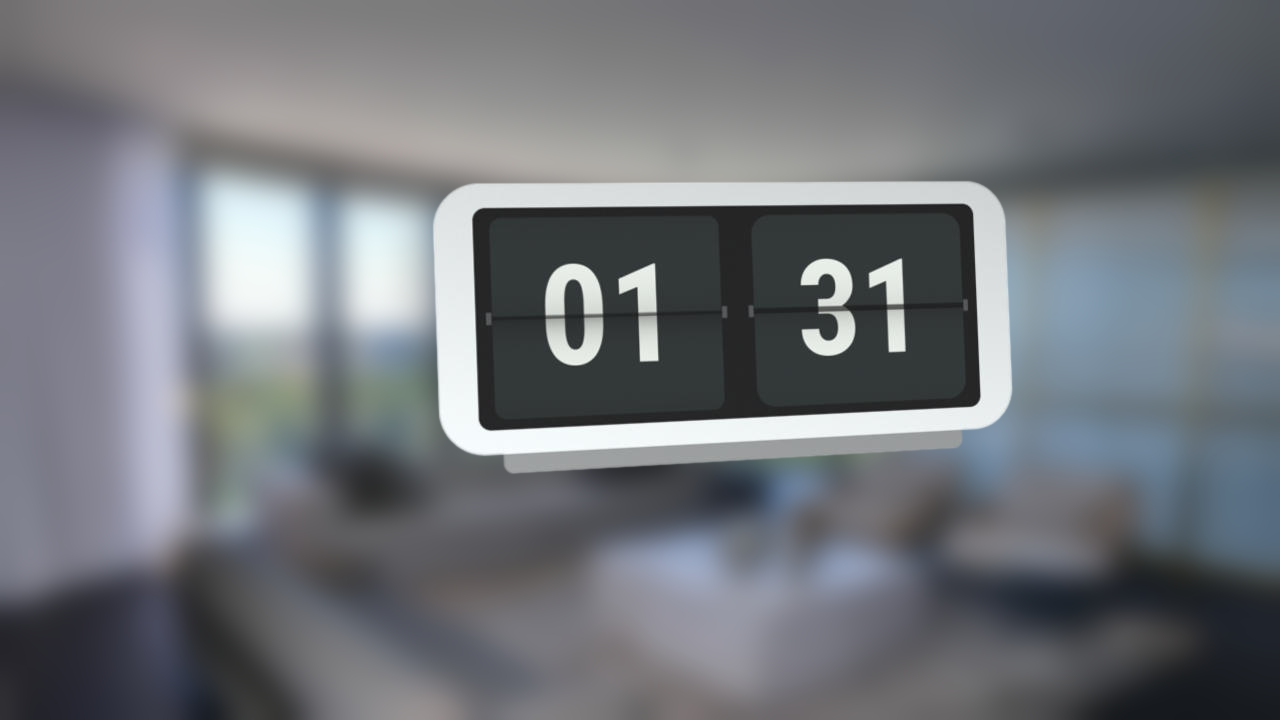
1:31
